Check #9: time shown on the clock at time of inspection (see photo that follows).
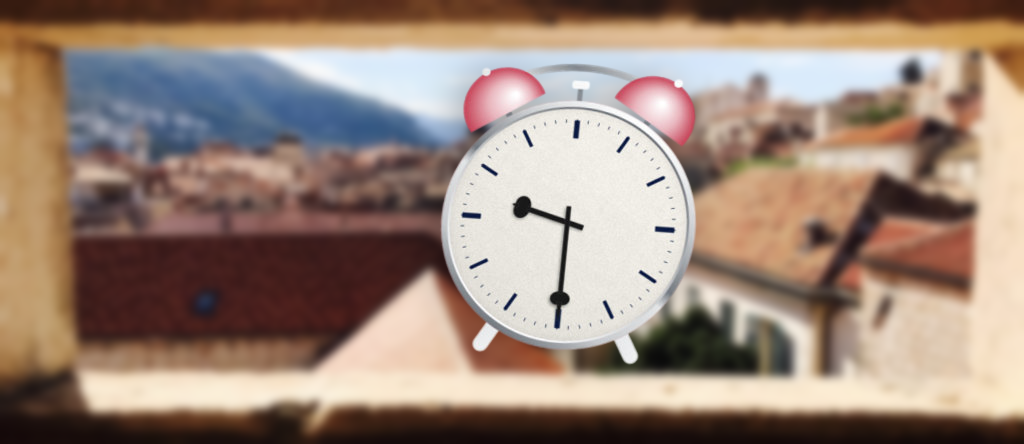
9:30
